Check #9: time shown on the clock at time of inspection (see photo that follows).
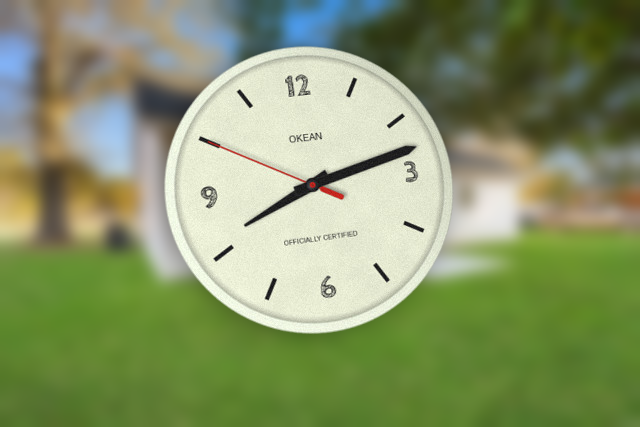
8:12:50
